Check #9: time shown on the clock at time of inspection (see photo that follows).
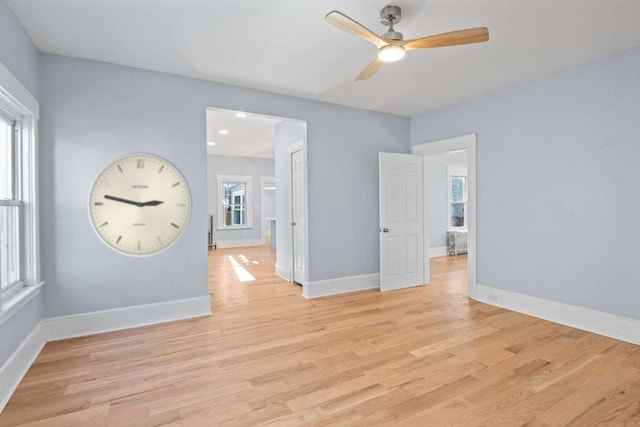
2:47
